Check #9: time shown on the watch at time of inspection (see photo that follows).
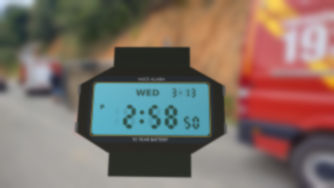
2:58:50
